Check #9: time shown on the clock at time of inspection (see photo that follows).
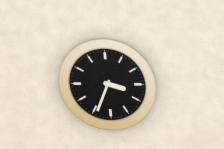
3:34
